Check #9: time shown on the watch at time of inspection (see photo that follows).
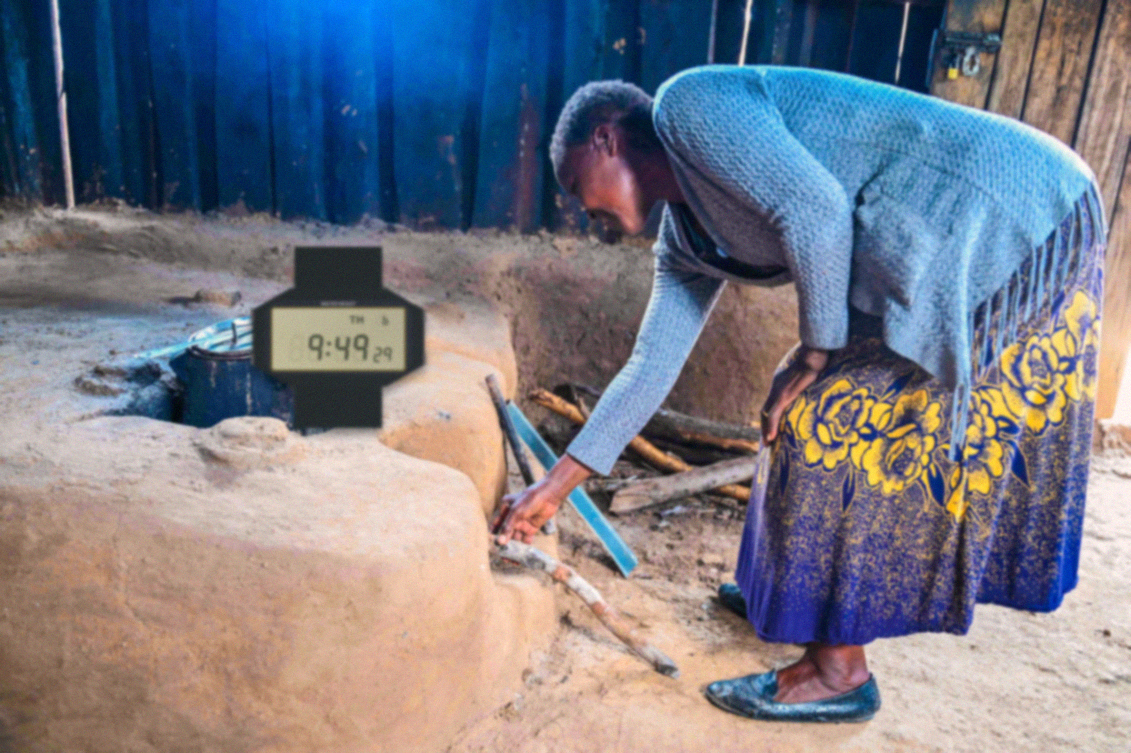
9:49:29
